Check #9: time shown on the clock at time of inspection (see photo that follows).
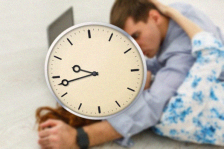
9:43
